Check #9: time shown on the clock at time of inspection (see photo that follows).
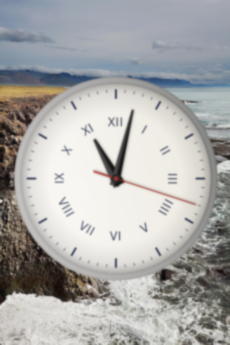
11:02:18
